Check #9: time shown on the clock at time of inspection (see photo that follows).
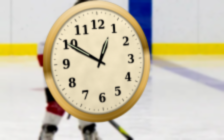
12:50
